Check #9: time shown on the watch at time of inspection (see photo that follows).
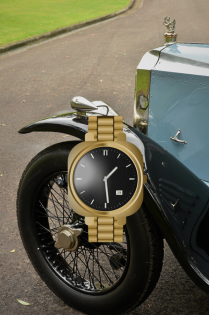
1:29
